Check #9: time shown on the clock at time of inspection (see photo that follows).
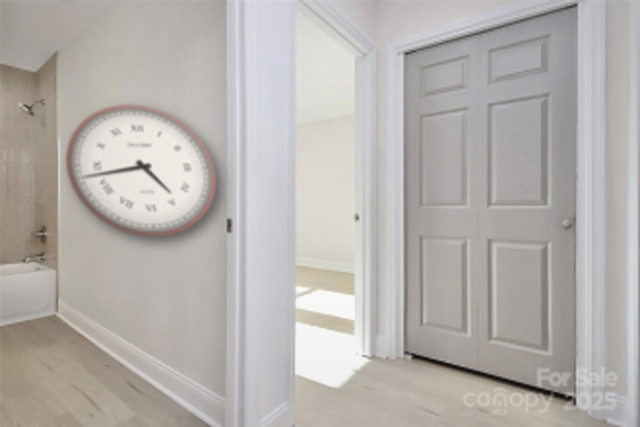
4:43
